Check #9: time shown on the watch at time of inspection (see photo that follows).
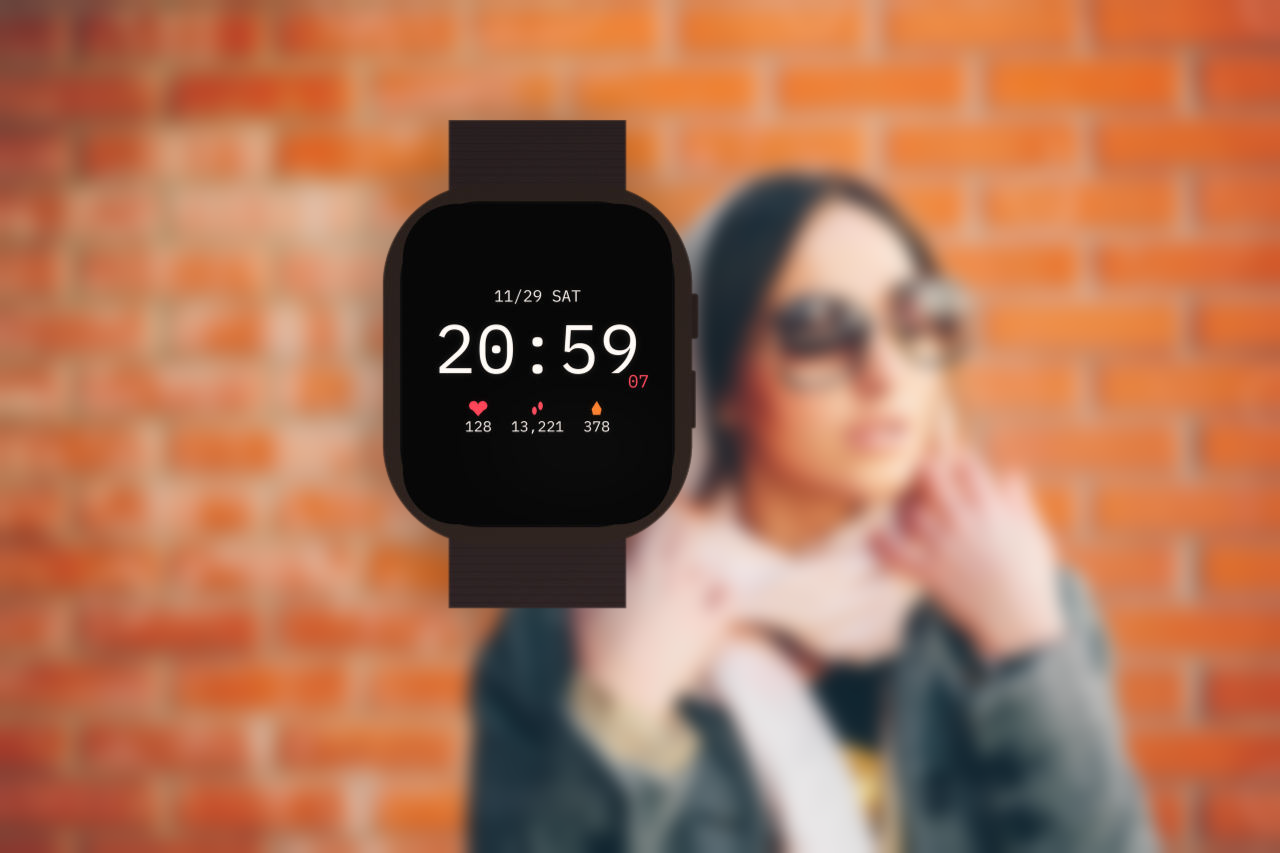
20:59:07
